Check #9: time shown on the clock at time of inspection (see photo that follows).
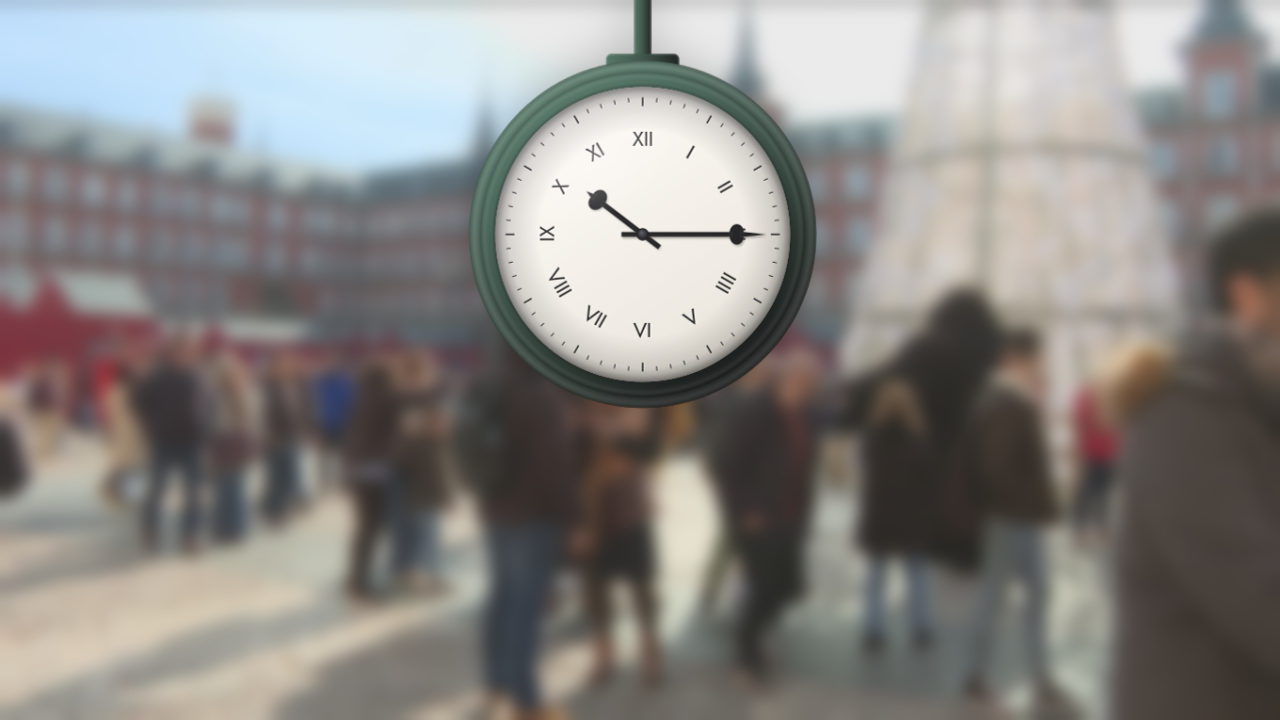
10:15
